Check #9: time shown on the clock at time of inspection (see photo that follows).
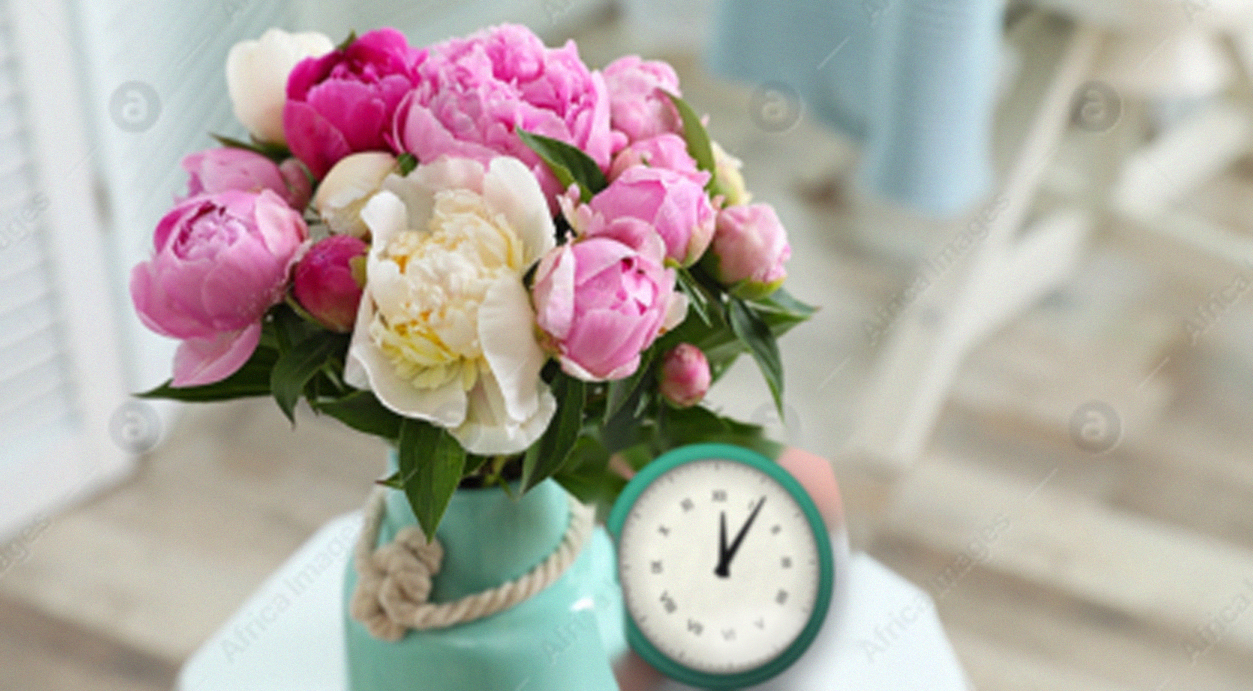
12:06
